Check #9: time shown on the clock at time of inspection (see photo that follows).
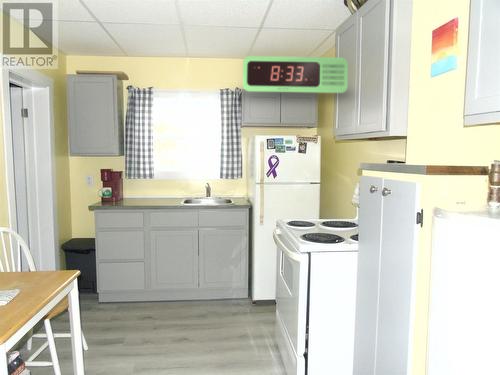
8:33
